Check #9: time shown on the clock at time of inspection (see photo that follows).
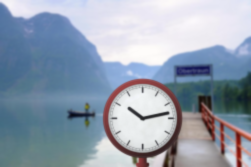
10:13
